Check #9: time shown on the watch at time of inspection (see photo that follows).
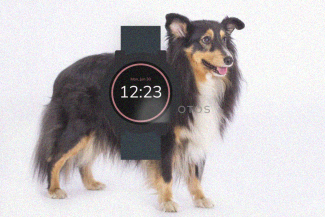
12:23
